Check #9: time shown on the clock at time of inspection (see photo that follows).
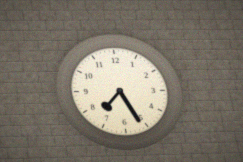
7:26
